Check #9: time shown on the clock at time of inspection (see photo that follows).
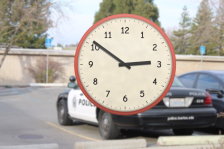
2:51
